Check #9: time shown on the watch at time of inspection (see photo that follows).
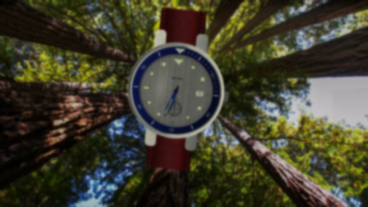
6:33
